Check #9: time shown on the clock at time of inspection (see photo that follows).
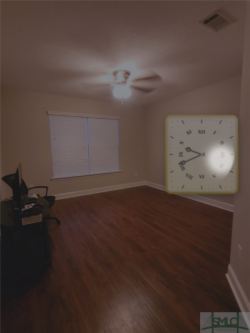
9:41
